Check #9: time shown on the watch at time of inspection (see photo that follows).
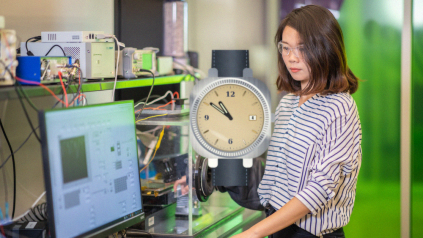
10:51
